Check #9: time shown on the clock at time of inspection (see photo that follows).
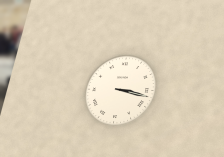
3:17
